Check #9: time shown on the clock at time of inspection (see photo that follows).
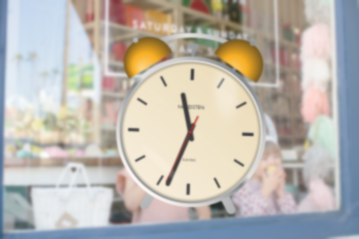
11:33:34
